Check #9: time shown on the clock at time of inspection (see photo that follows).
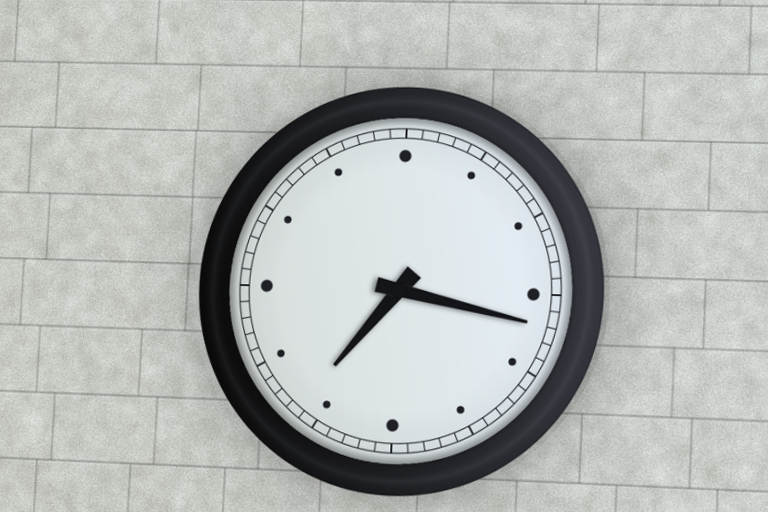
7:17
